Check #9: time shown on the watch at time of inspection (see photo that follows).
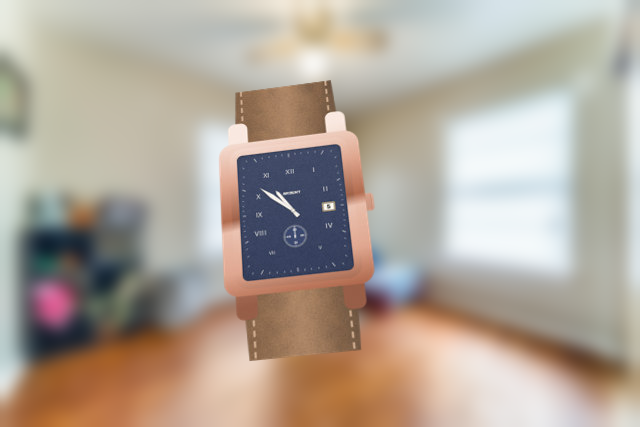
10:52
